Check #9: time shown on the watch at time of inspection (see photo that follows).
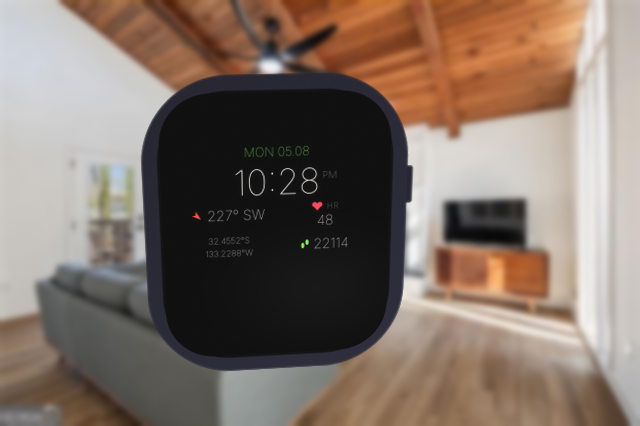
10:28
